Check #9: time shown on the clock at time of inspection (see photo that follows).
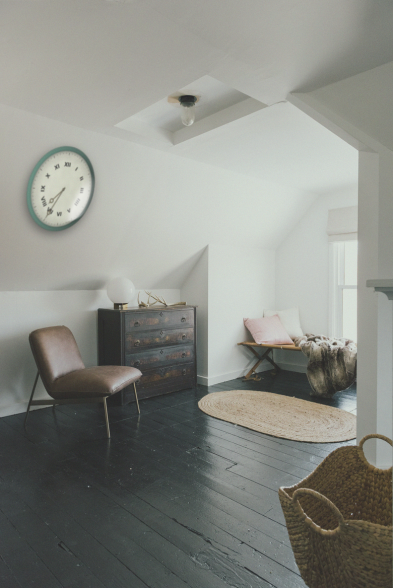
7:35
